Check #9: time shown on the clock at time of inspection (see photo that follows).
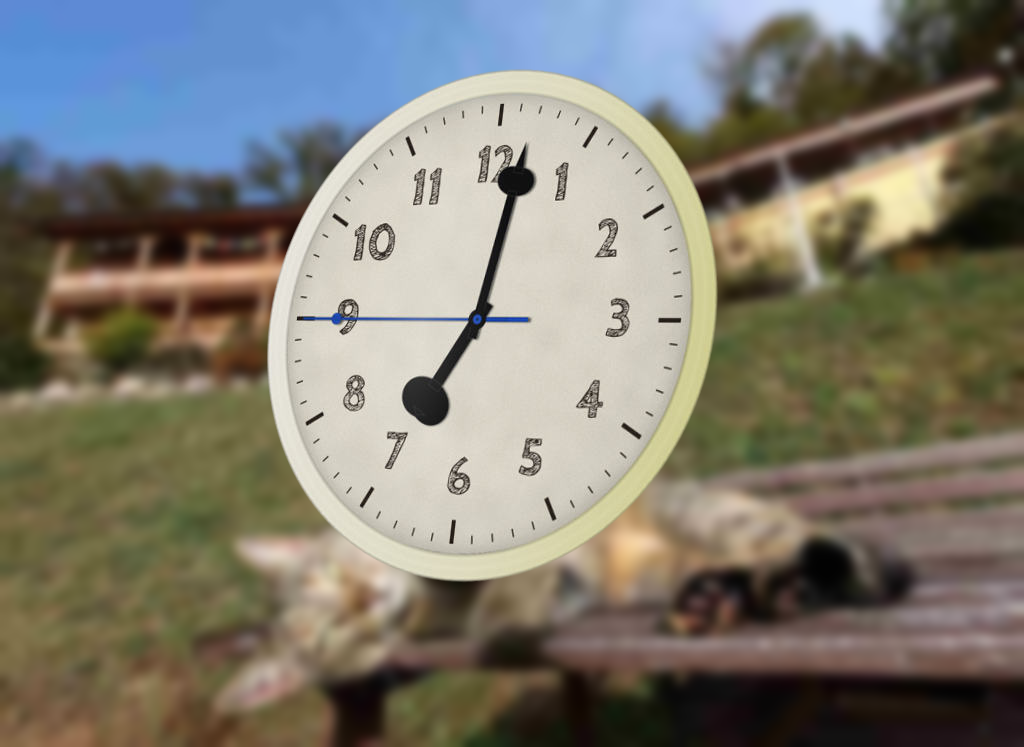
7:01:45
